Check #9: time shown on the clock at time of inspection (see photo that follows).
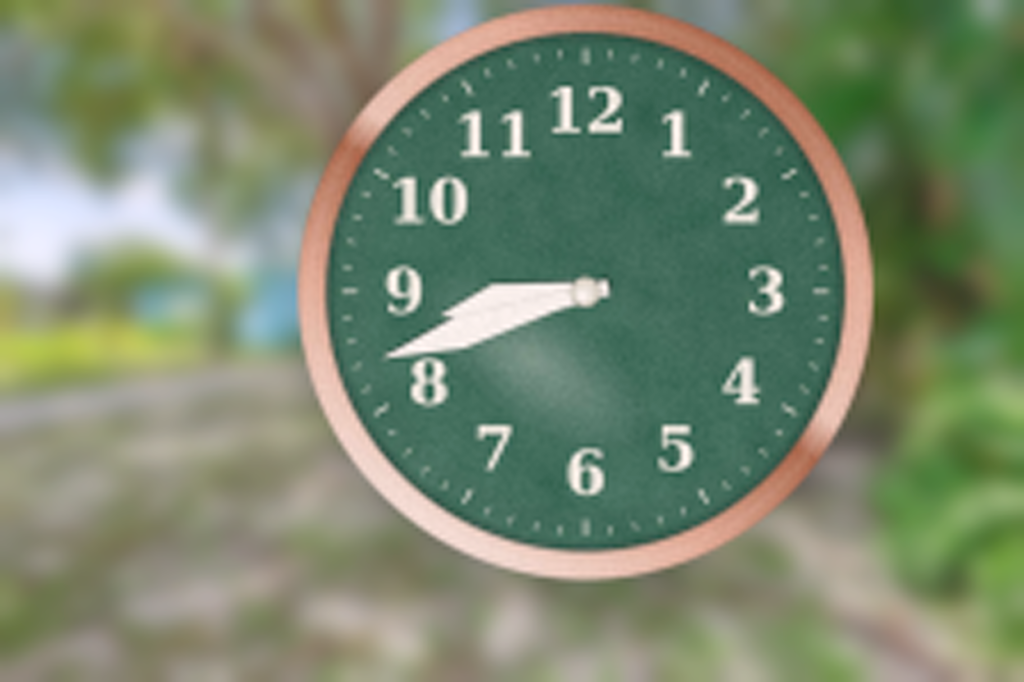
8:42
